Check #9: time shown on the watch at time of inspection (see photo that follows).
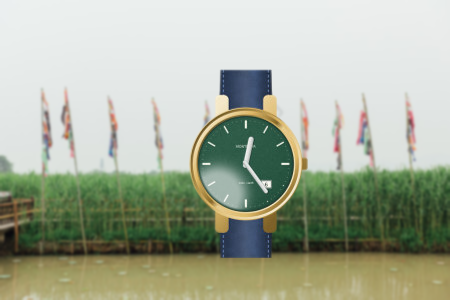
12:24
